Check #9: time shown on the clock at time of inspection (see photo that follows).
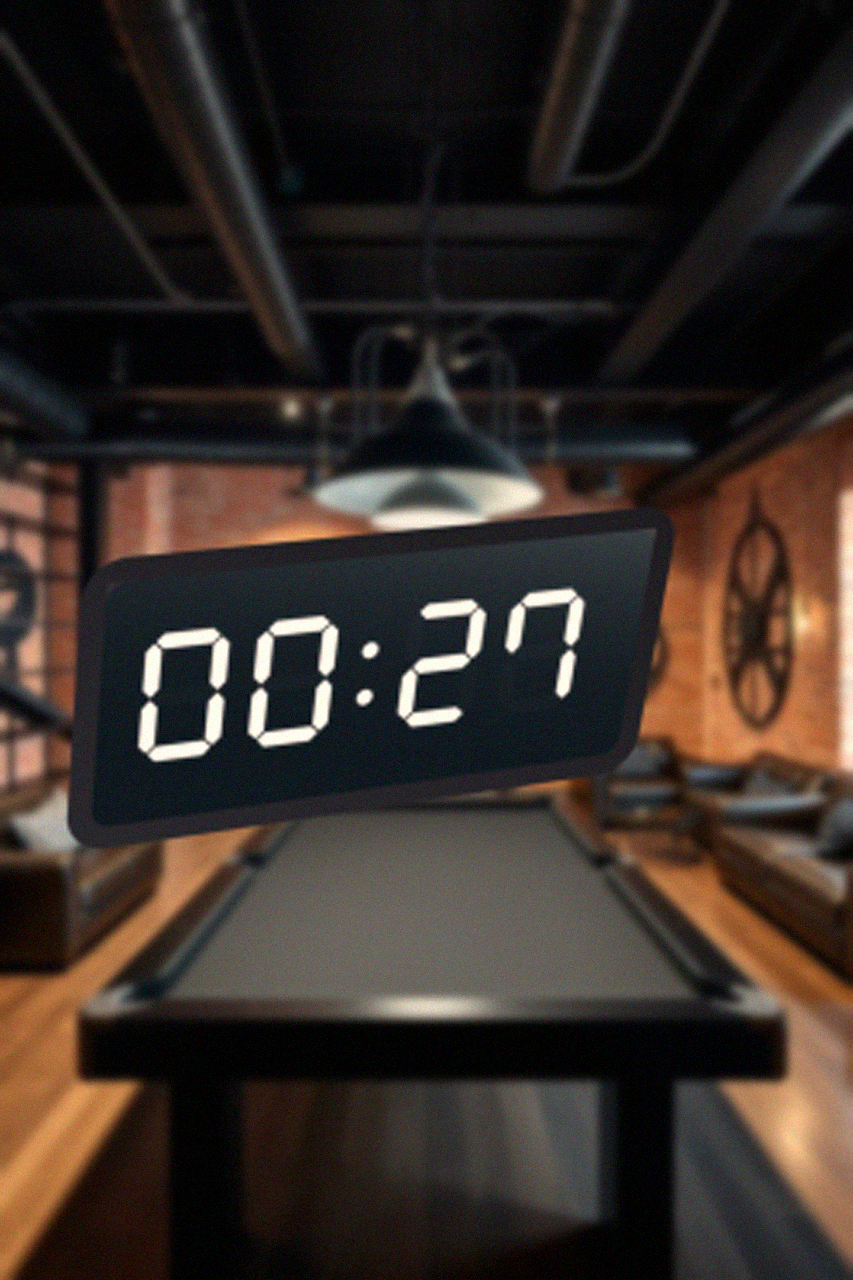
0:27
